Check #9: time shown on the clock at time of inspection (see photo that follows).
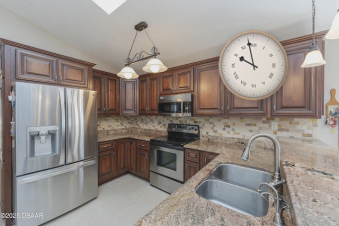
9:58
